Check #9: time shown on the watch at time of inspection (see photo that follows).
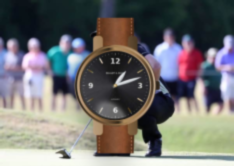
1:12
